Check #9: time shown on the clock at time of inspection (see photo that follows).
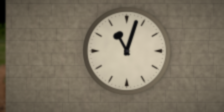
11:03
